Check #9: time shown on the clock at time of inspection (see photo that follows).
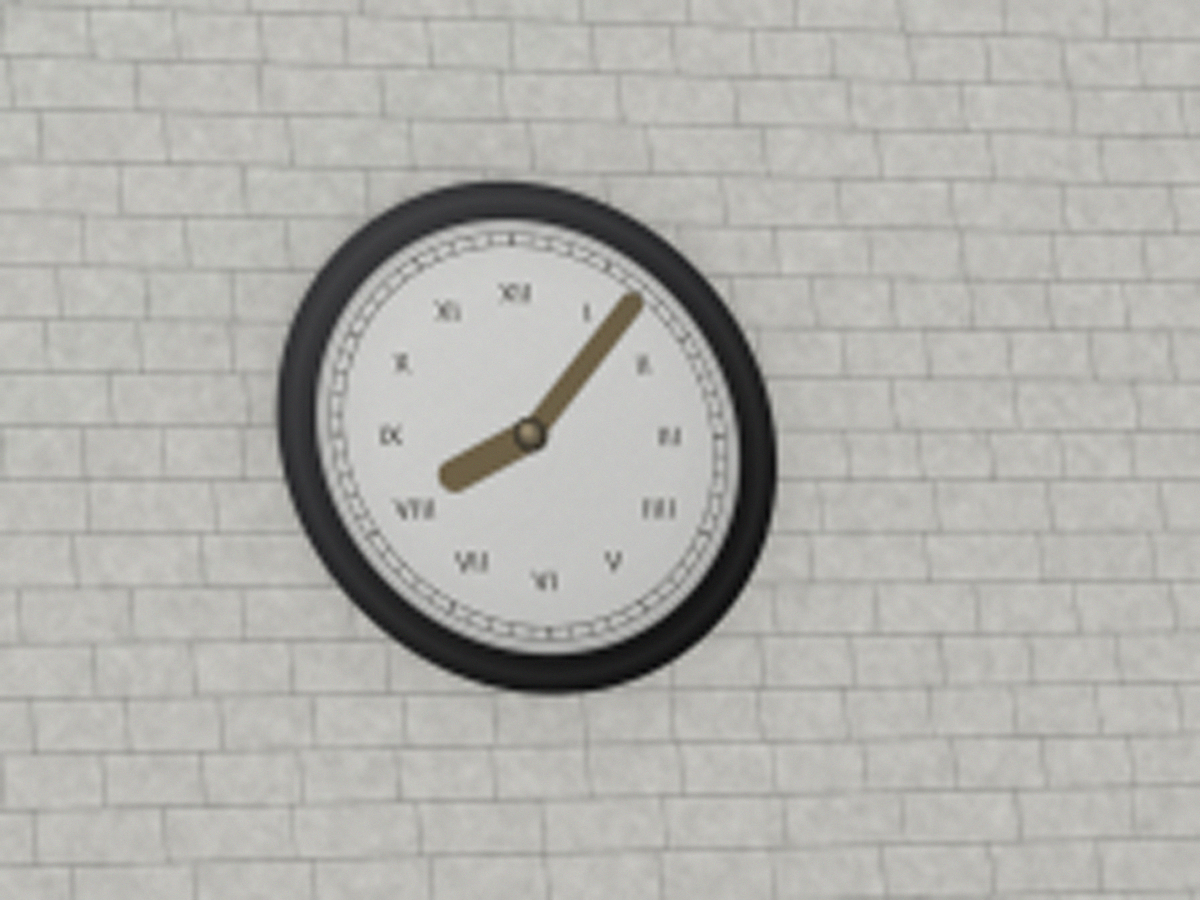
8:07
